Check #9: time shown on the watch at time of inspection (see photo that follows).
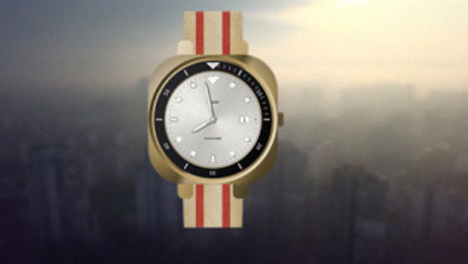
7:58
